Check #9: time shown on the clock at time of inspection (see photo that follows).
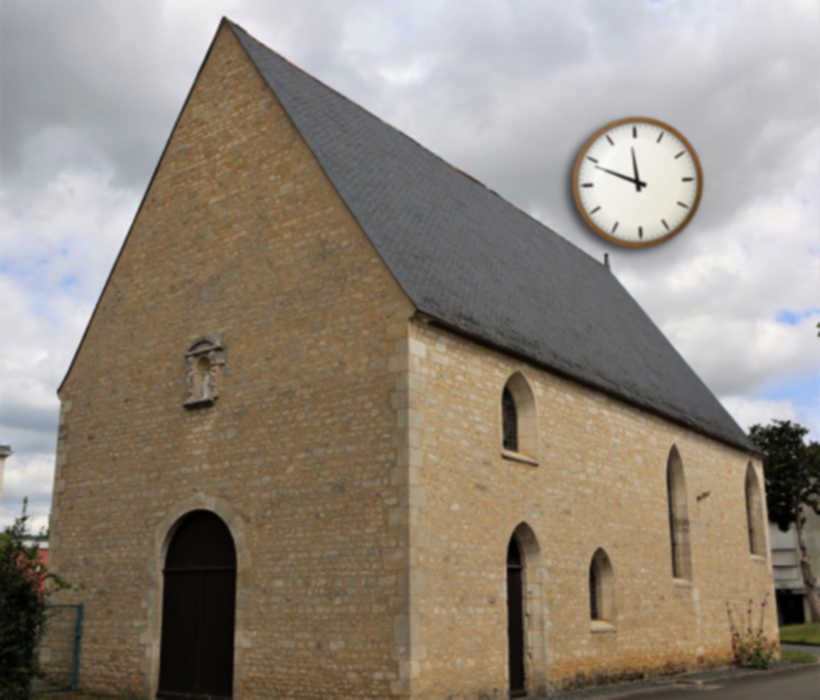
11:49
